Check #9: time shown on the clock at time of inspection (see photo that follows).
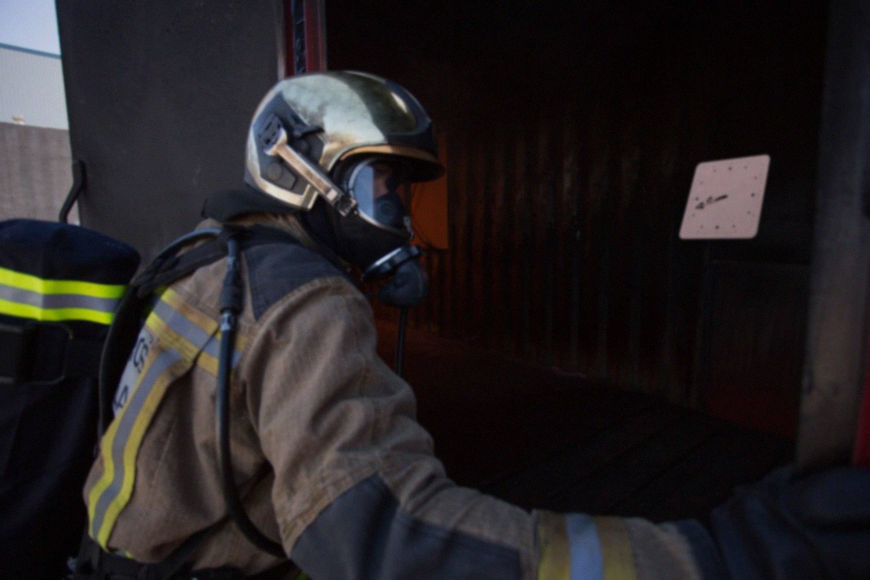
8:42
